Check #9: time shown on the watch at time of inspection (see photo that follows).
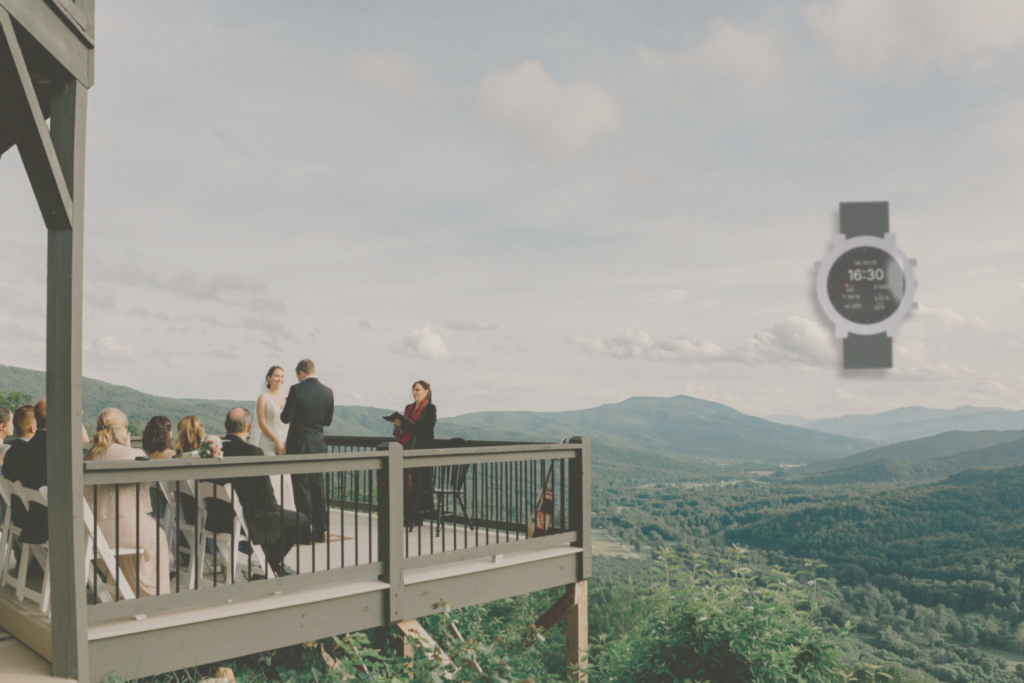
16:30
